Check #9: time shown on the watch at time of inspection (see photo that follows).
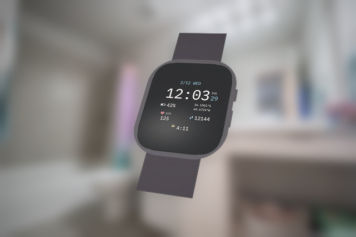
12:03
